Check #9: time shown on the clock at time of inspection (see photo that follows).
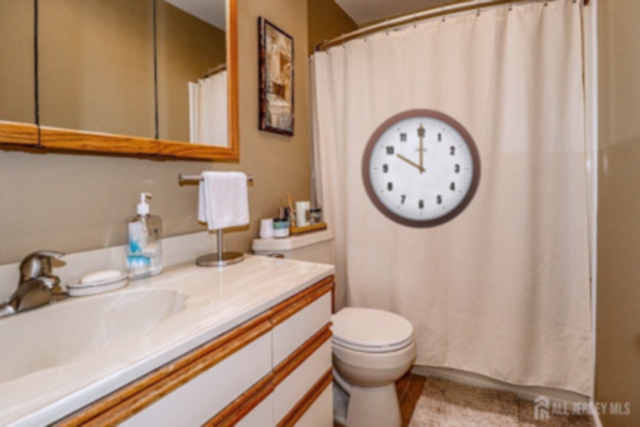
10:00
